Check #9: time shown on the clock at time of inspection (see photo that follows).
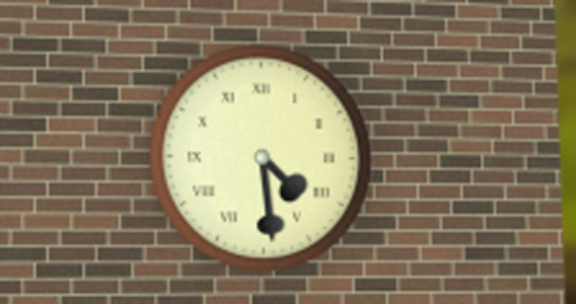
4:29
